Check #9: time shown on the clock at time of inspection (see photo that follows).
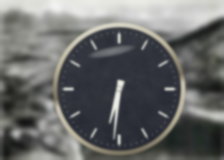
6:31
